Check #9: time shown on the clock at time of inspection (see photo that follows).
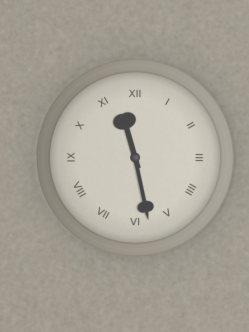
11:28
